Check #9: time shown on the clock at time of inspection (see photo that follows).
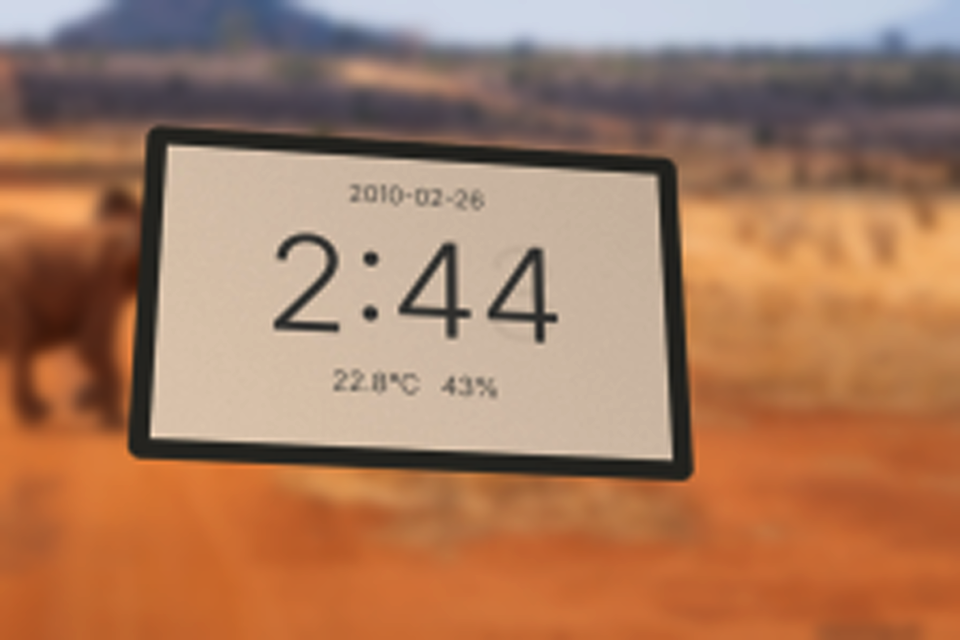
2:44
